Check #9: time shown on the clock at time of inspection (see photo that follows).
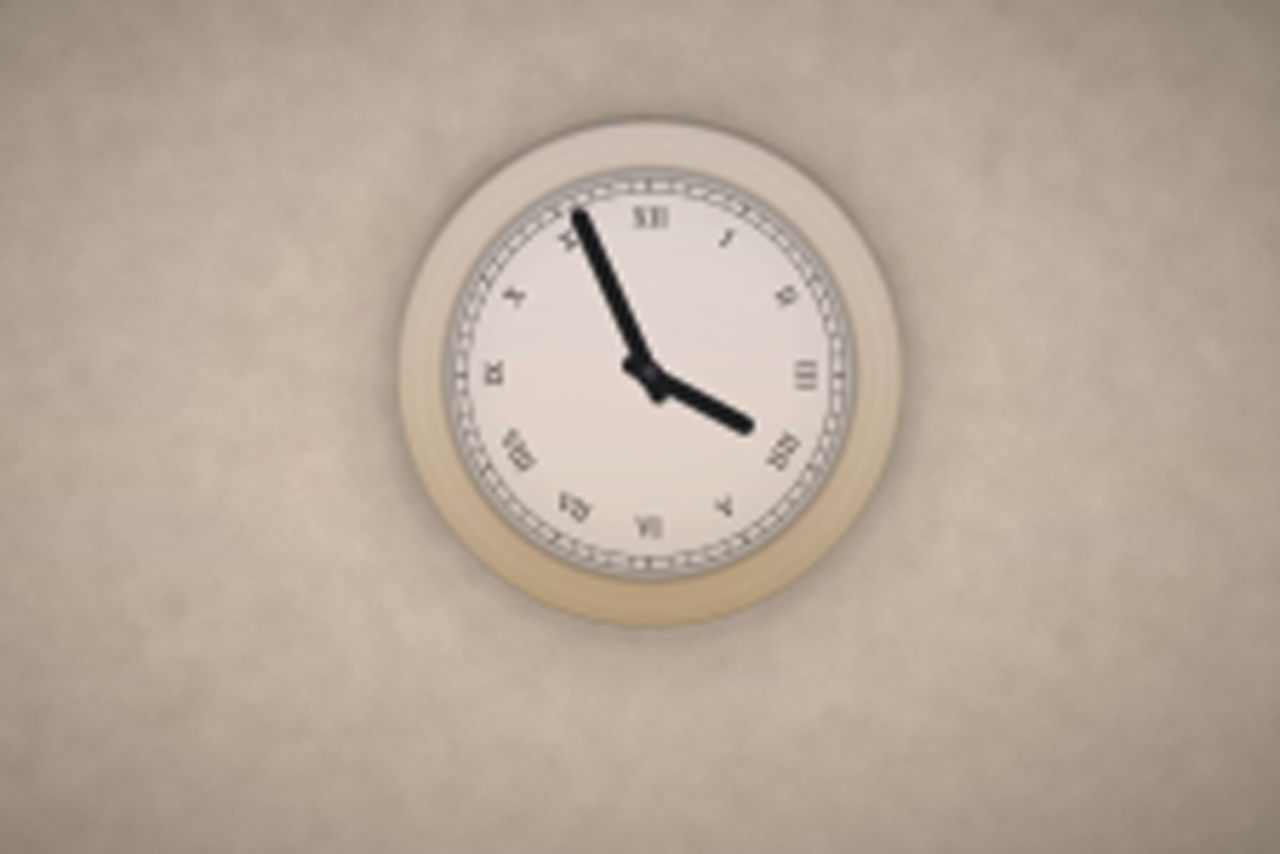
3:56
